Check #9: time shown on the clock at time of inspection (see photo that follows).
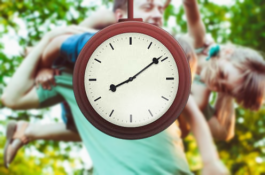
8:09
